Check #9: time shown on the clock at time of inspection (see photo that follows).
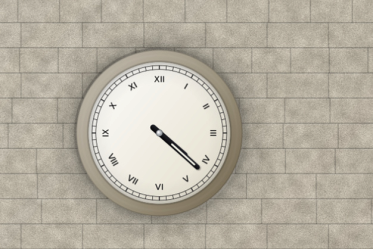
4:22
